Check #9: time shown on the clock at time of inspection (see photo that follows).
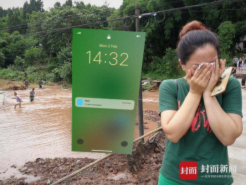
14:32
